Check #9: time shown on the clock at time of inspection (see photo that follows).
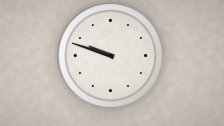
9:48
